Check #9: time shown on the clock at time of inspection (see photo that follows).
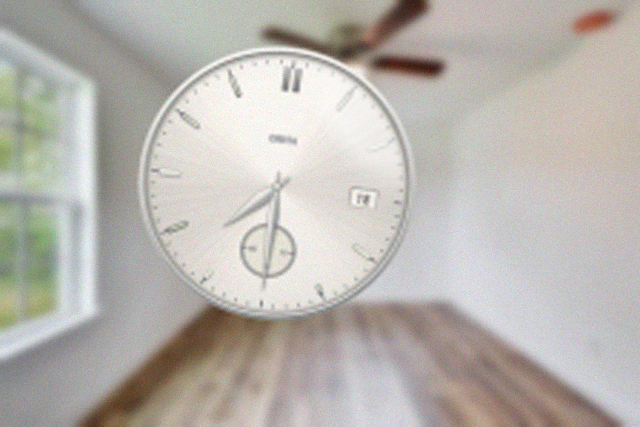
7:30
